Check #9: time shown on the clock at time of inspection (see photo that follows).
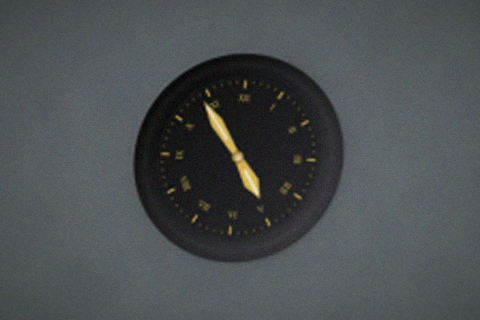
4:54
